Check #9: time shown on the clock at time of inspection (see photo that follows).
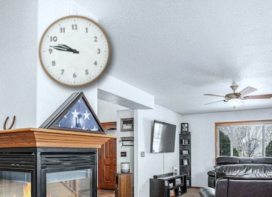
9:47
